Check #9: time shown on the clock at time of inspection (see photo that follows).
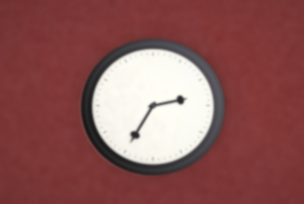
2:35
